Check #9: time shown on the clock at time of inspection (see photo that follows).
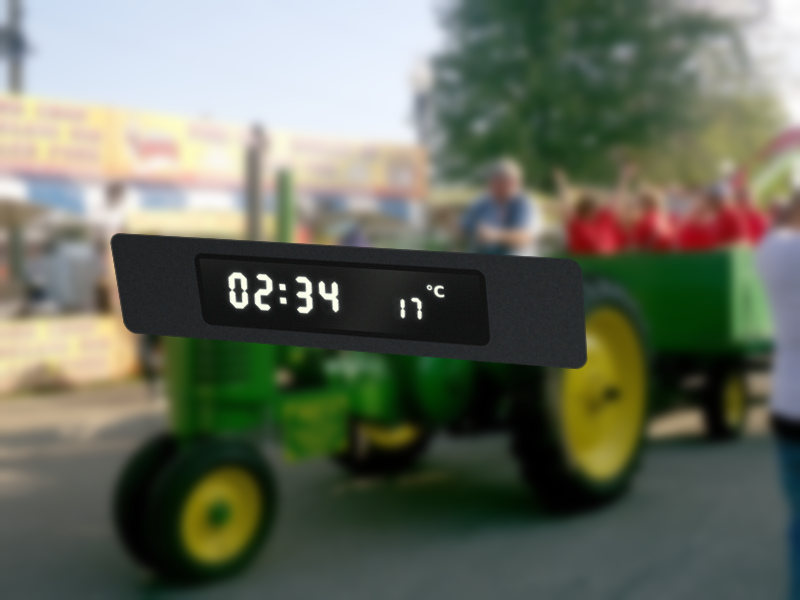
2:34
